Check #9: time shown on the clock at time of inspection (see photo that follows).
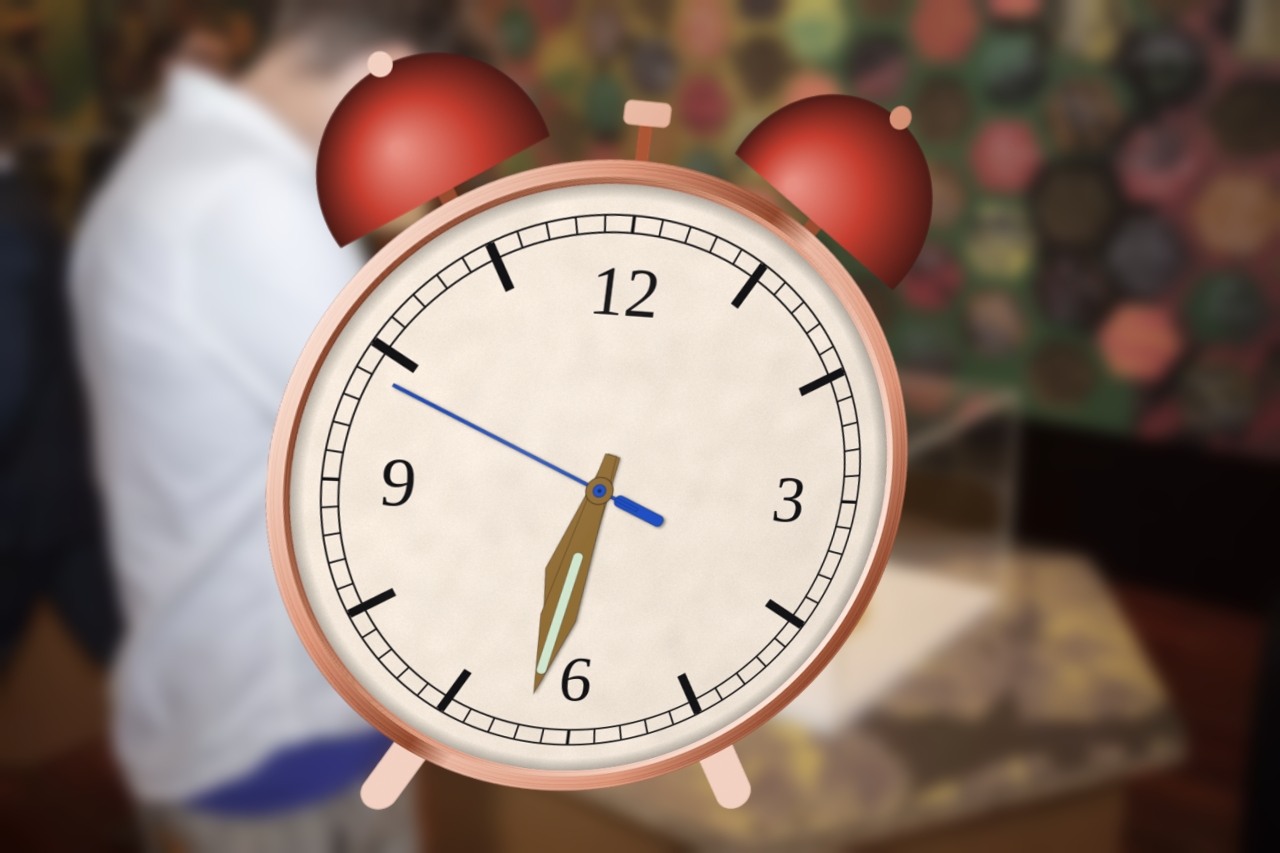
6:31:49
